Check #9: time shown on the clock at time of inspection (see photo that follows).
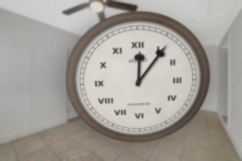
12:06
